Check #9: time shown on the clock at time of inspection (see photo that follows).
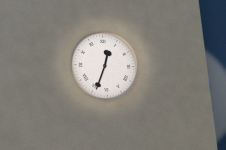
12:34
